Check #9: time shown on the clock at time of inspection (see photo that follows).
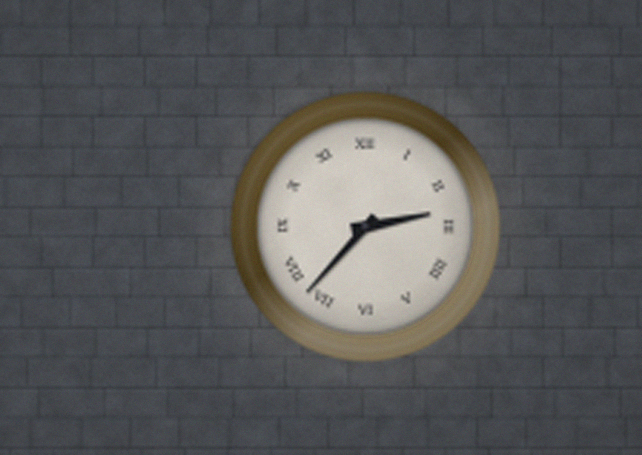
2:37
